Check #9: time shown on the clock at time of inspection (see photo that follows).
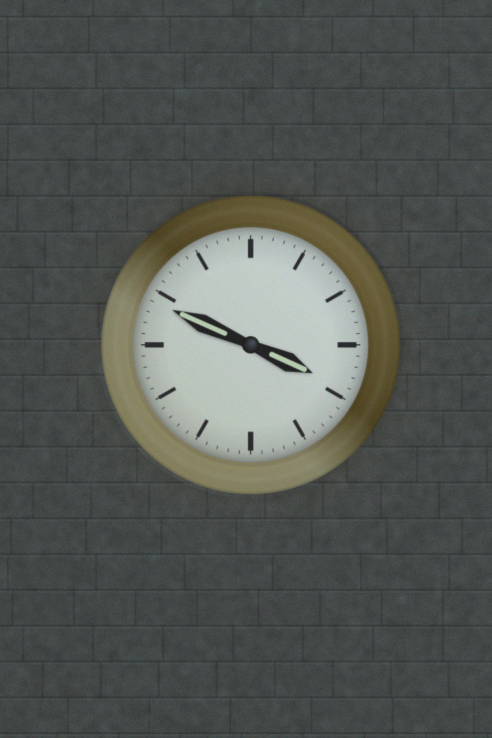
3:49
